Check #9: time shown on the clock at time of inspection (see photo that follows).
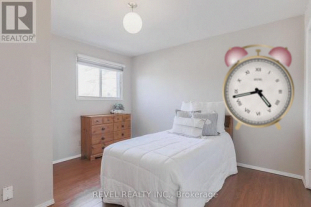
4:43
